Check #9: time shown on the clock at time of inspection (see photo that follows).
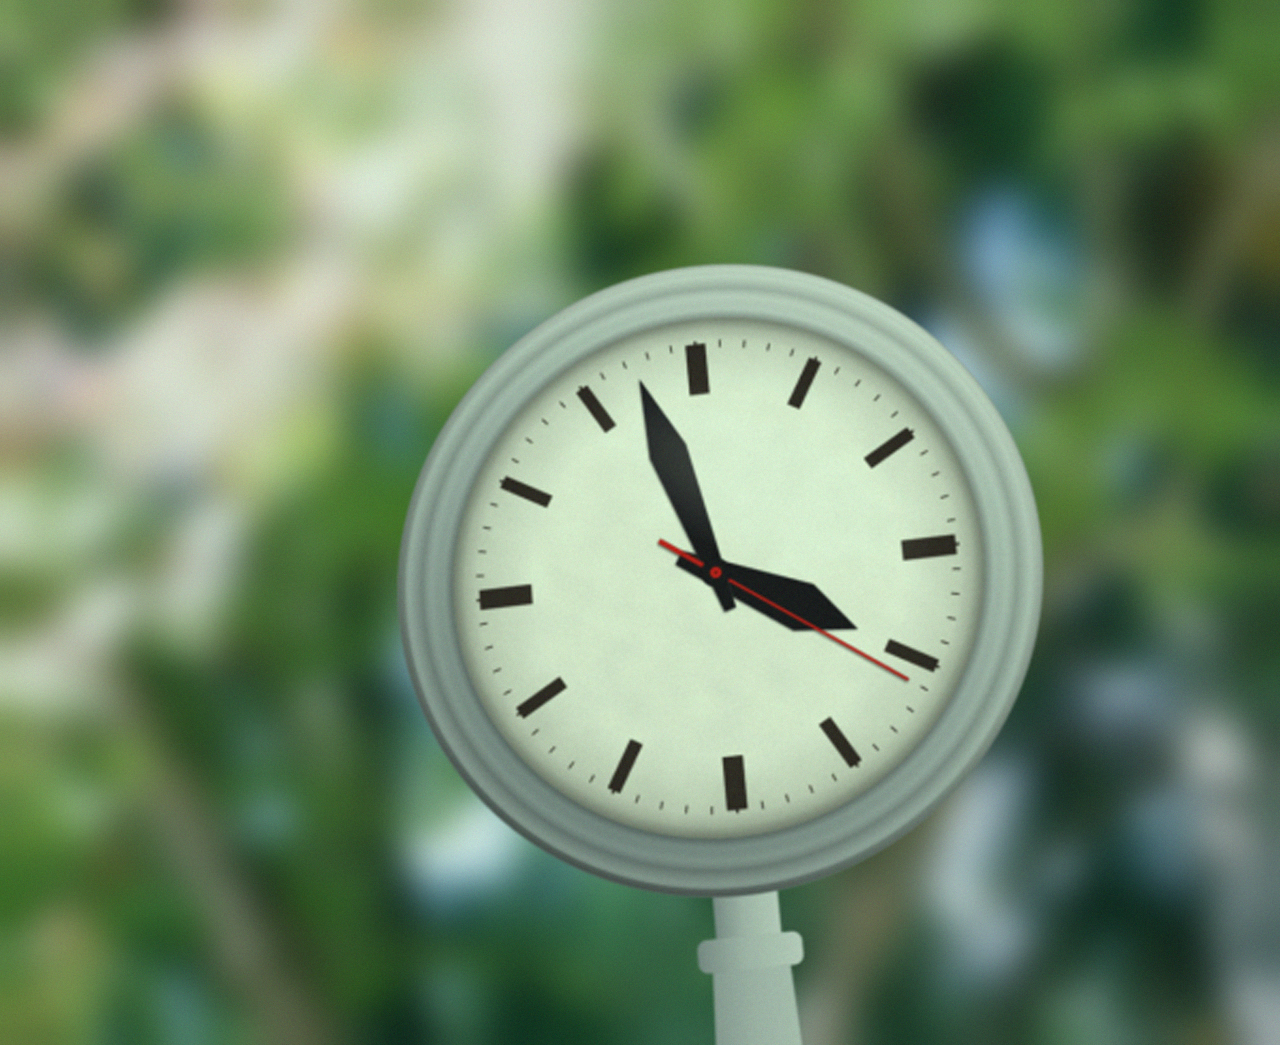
3:57:21
